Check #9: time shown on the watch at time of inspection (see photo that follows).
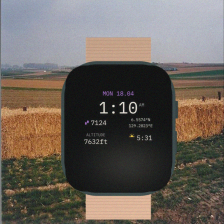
1:10
